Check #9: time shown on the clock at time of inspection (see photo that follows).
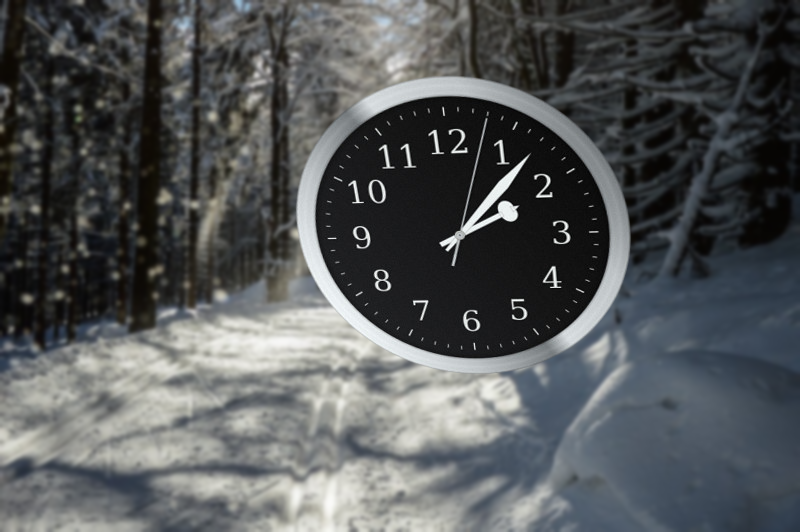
2:07:03
